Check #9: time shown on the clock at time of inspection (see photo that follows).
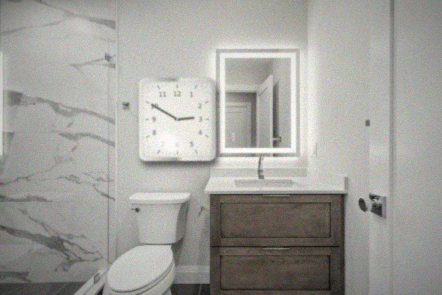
2:50
